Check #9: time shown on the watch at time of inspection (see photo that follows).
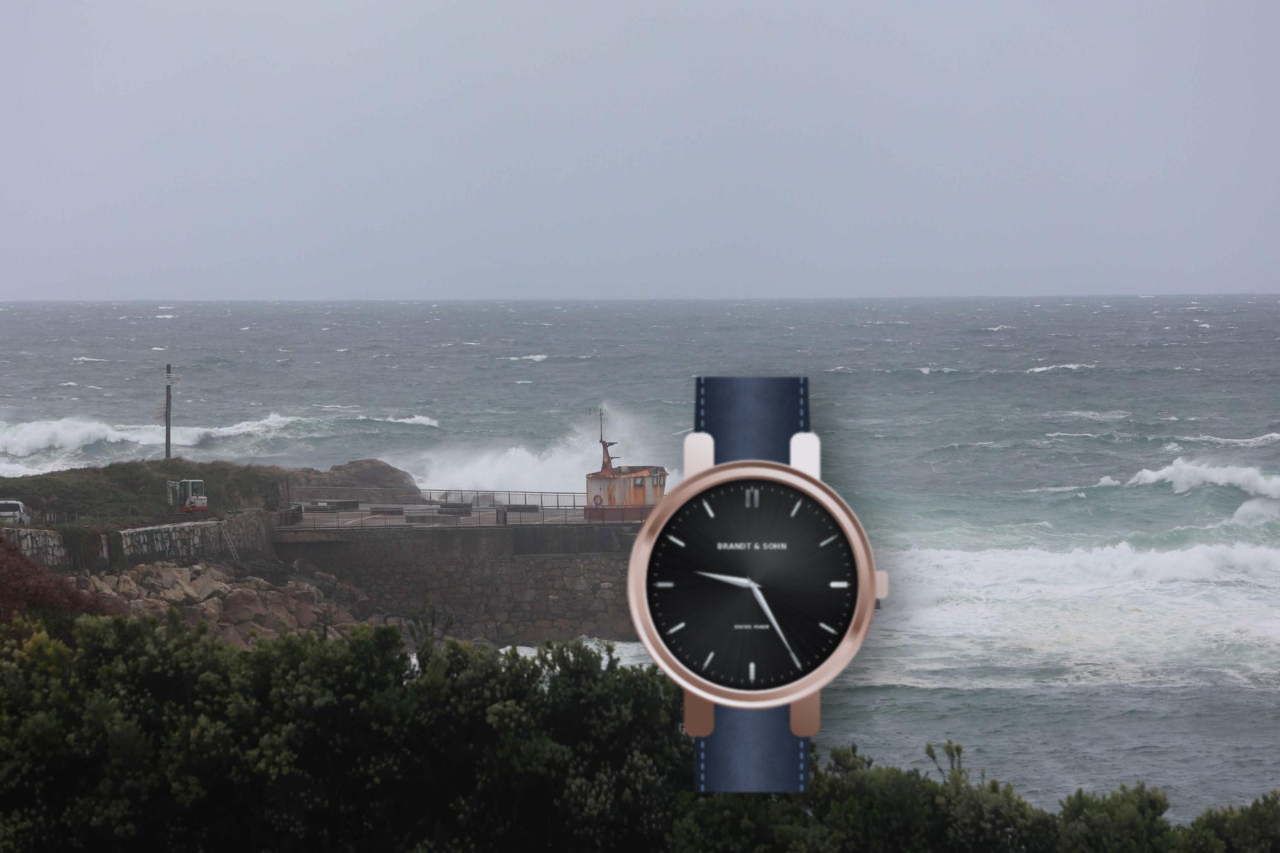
9:25
